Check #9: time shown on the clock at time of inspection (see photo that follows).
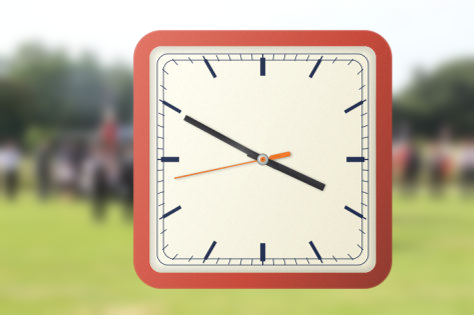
3:49:43
